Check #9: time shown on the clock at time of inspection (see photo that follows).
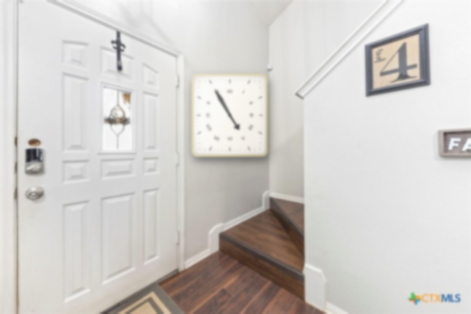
4:55
